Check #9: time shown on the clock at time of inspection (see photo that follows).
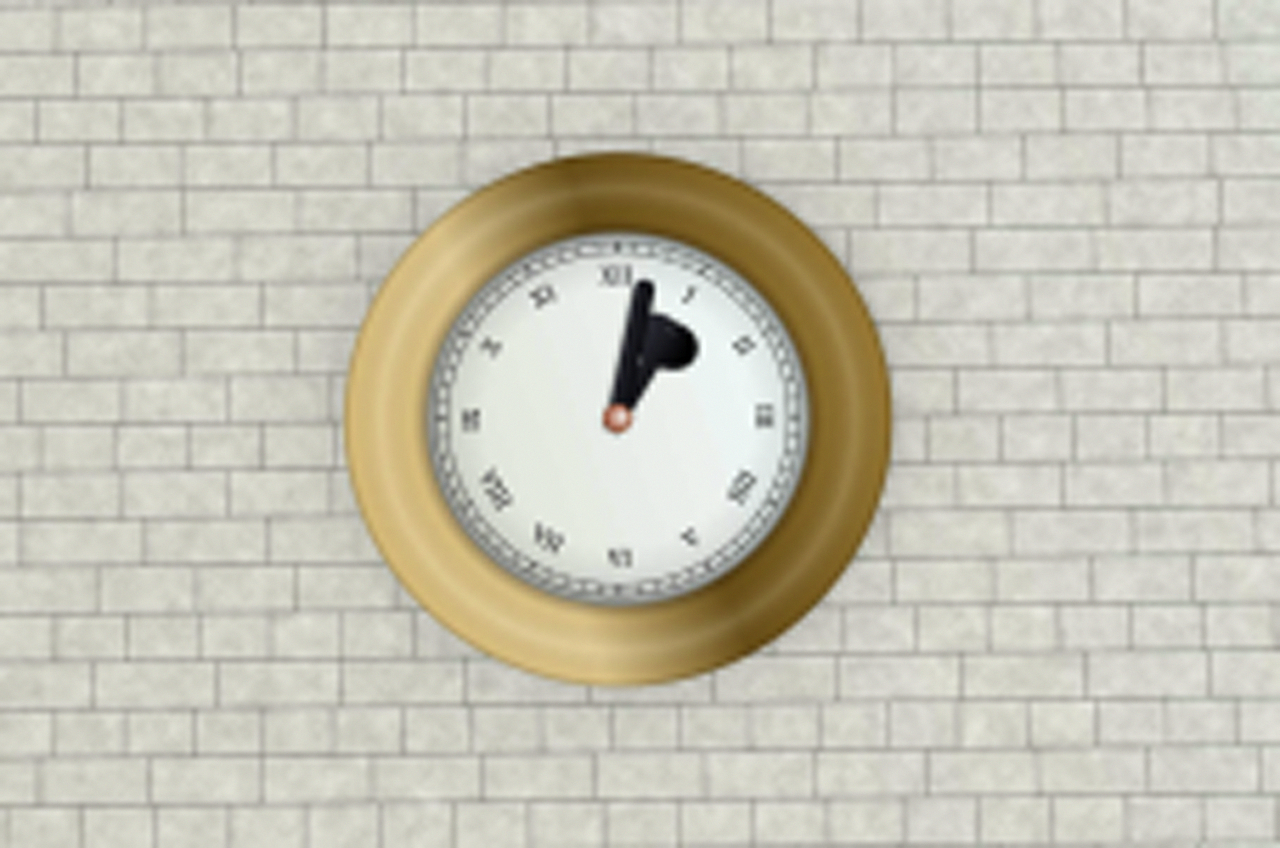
1:02
